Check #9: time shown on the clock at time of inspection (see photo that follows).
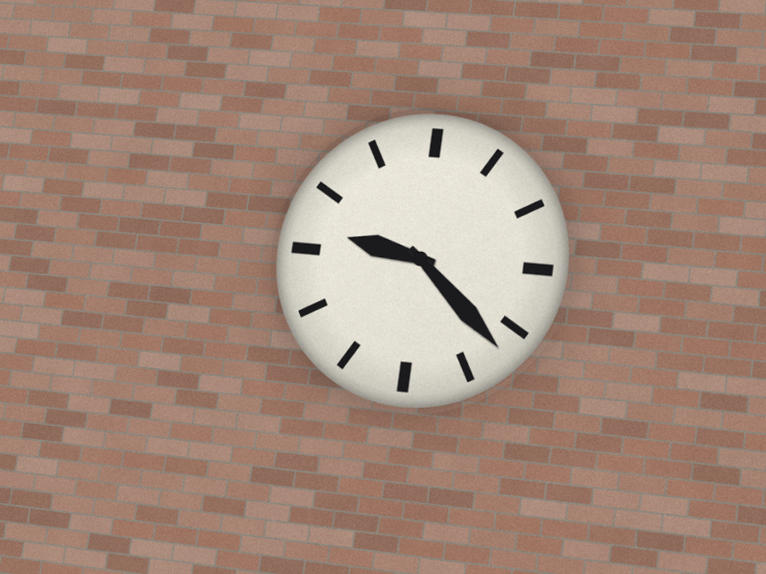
9:22
